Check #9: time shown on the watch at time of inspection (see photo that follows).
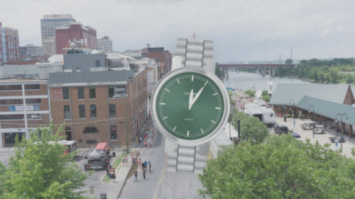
12:05
